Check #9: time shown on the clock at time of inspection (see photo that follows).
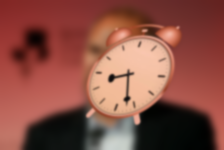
8:27
